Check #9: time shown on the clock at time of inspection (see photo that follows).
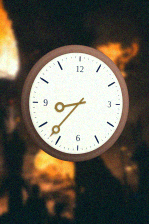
8:37
